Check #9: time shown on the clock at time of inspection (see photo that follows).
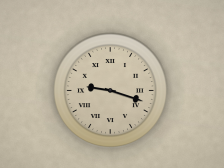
9:18
